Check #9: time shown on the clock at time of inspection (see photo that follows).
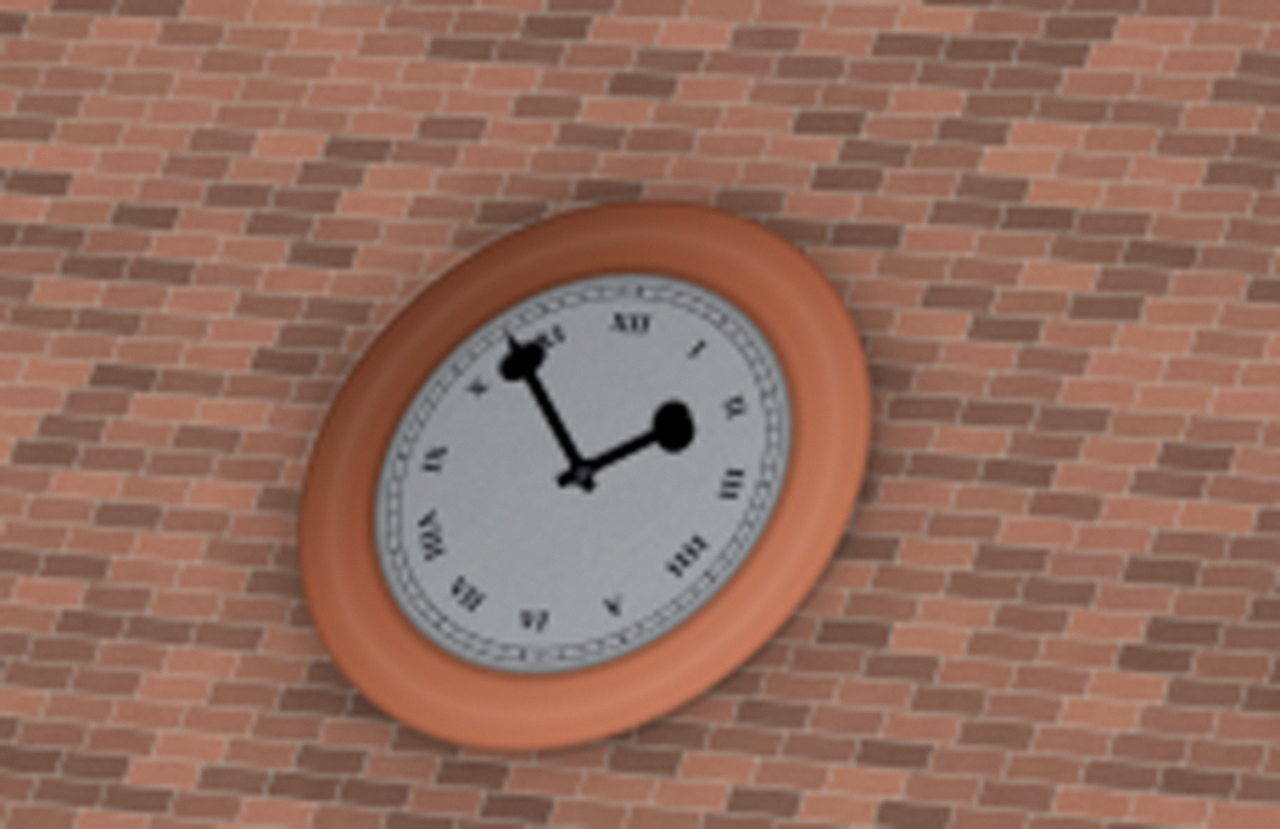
1:53
